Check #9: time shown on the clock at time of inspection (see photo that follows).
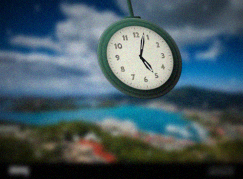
5:03
